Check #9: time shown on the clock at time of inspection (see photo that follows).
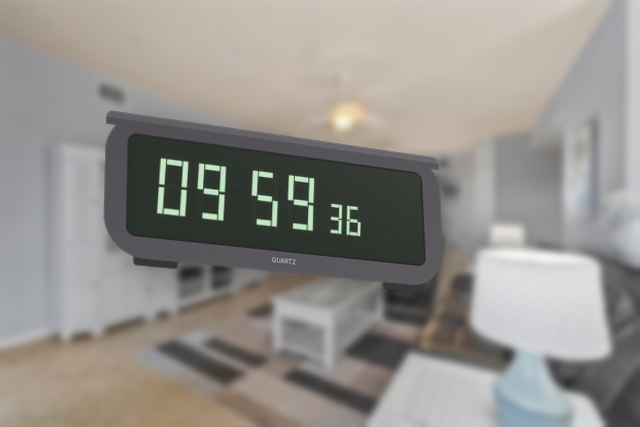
9:59:36
